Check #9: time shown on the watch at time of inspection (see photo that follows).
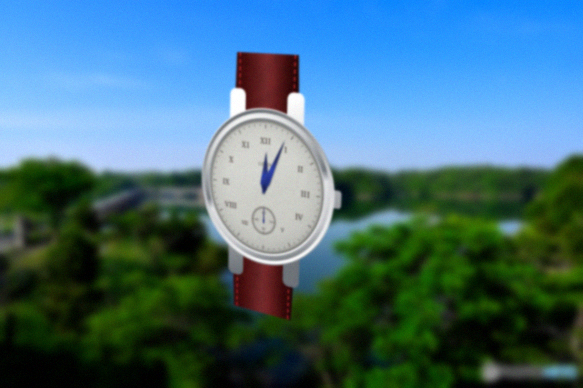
12:04
